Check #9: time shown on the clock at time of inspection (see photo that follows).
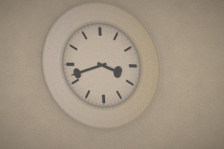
3:42
